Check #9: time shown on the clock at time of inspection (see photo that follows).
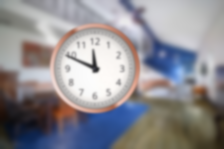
11:49
